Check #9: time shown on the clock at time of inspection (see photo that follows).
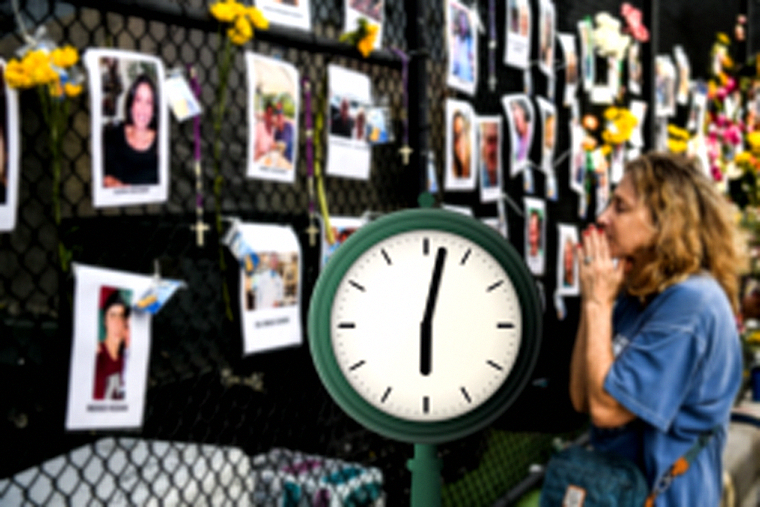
6:02
